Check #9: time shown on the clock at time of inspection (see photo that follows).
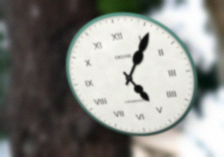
5:06
